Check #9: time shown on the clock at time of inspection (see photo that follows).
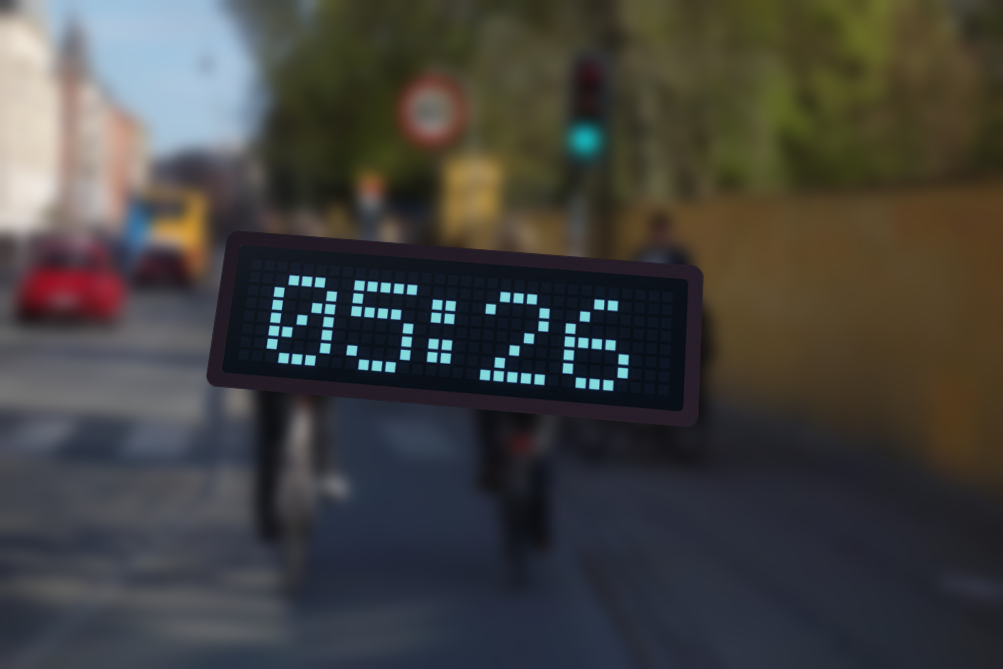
5:26
